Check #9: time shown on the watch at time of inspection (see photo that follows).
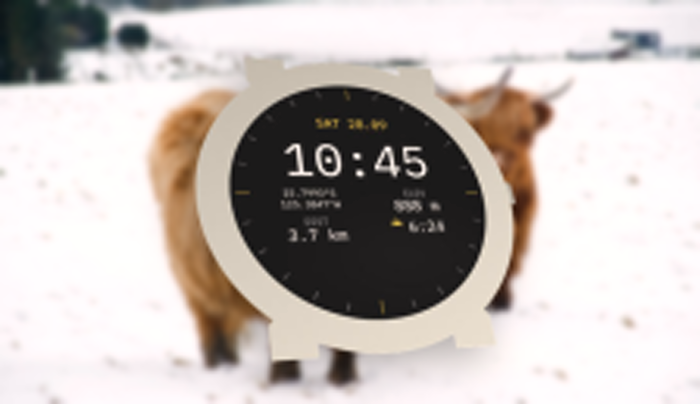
10:45
